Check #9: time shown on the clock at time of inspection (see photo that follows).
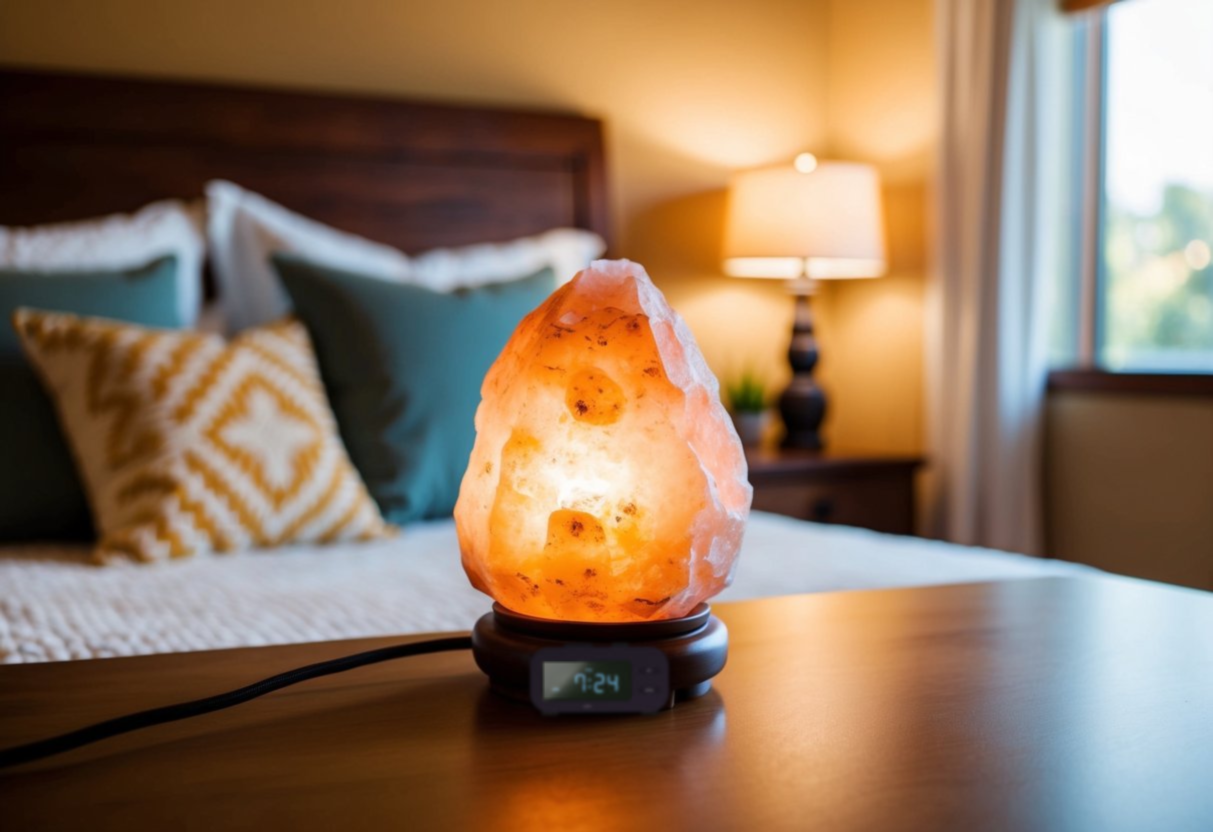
7:24
